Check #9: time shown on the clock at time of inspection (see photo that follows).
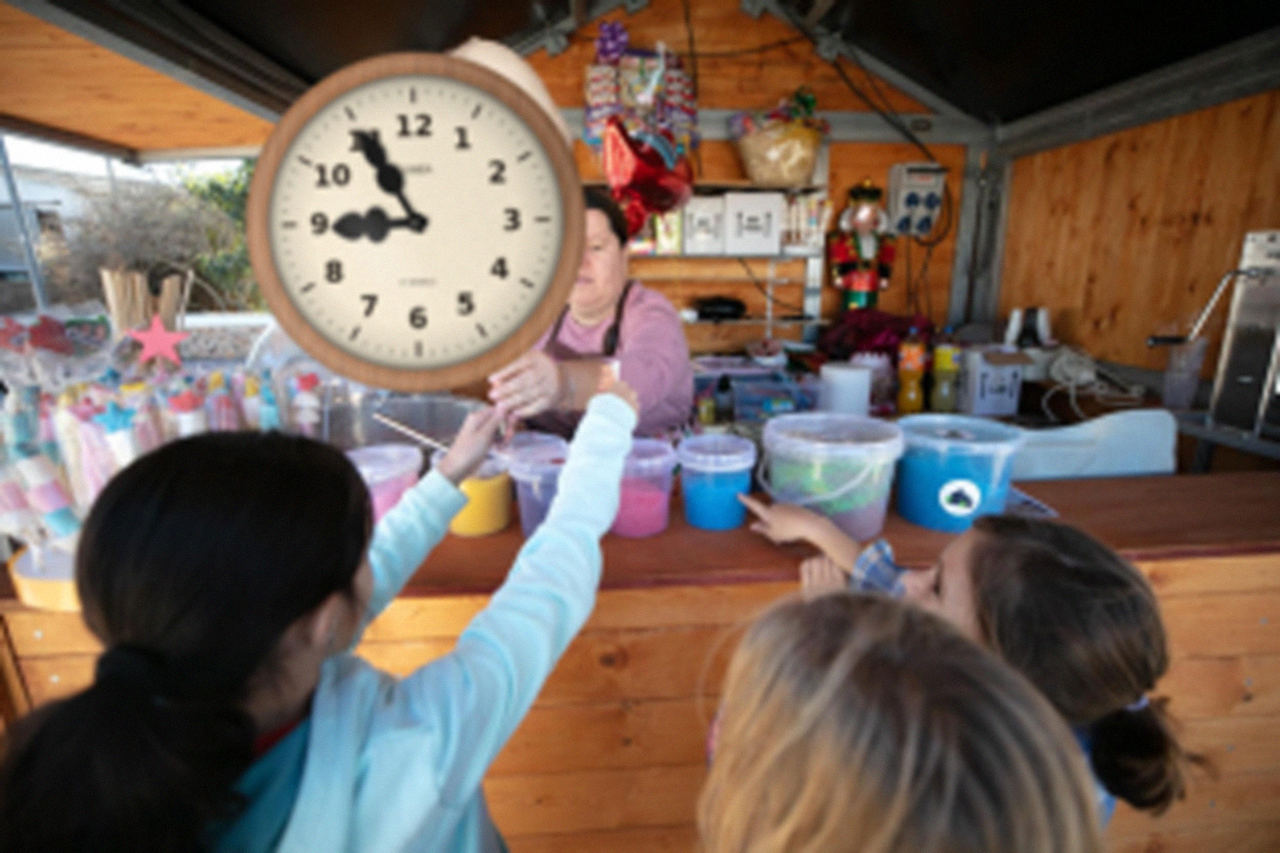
8:55
